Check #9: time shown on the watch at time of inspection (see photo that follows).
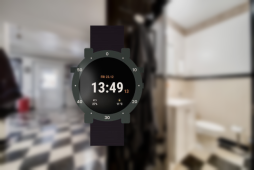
13:49
